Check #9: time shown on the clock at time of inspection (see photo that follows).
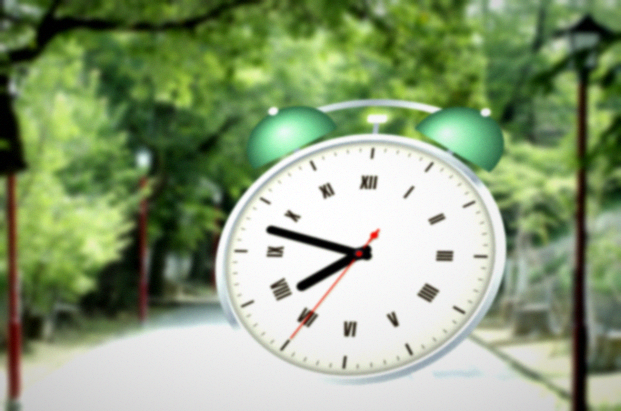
7:47:35
